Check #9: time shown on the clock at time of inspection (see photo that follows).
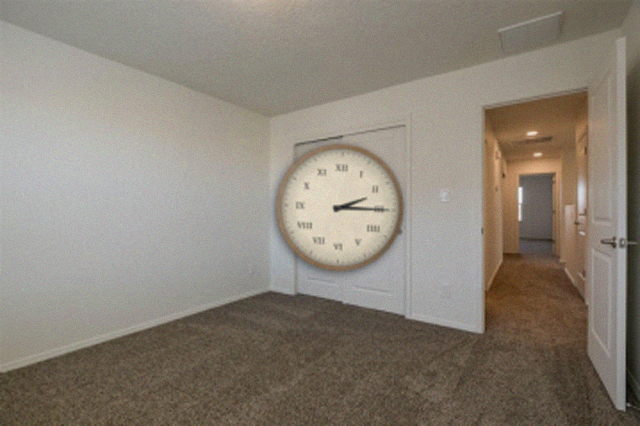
2:15
